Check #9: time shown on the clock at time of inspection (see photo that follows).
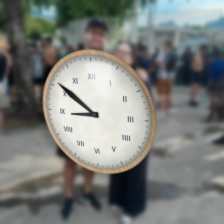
8:51
